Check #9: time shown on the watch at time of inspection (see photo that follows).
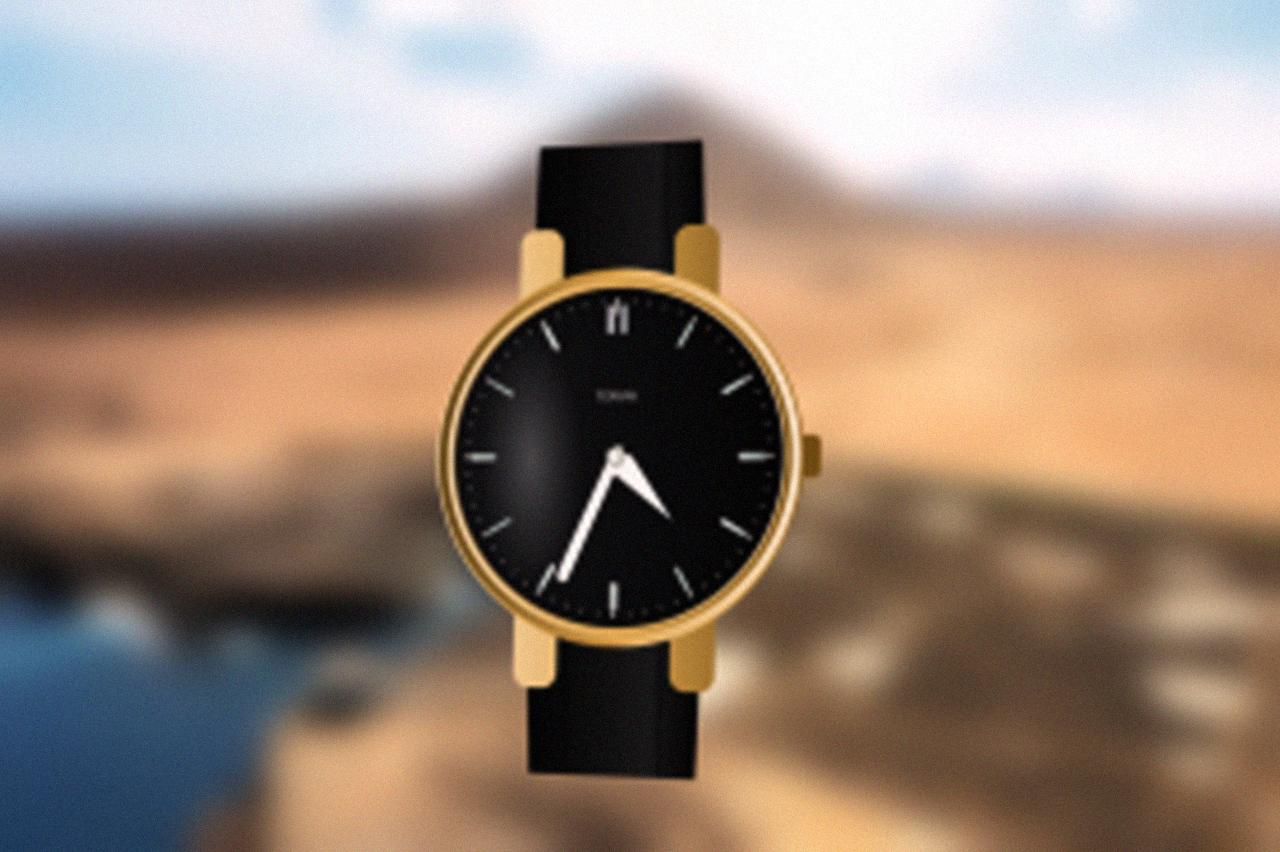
4:34
